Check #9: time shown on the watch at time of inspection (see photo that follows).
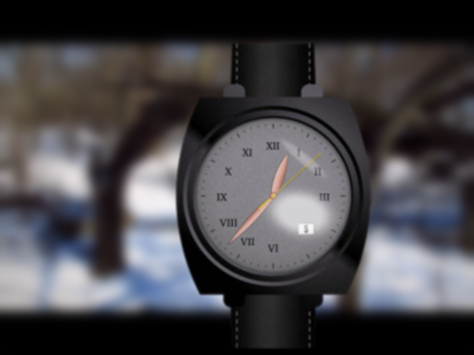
12:37:08
